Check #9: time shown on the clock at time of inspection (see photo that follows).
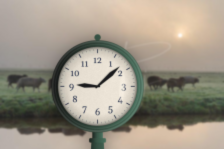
9:08
